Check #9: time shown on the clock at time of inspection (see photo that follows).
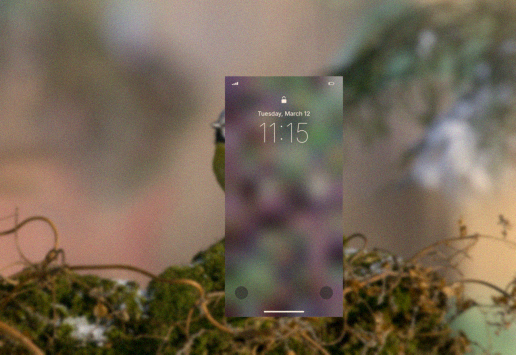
11:15
